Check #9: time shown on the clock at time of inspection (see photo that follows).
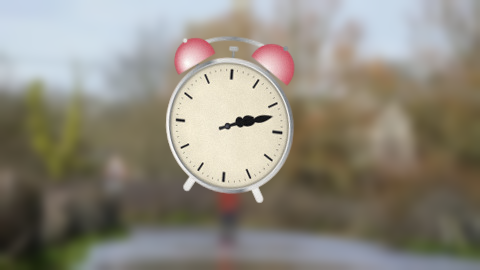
2:12
